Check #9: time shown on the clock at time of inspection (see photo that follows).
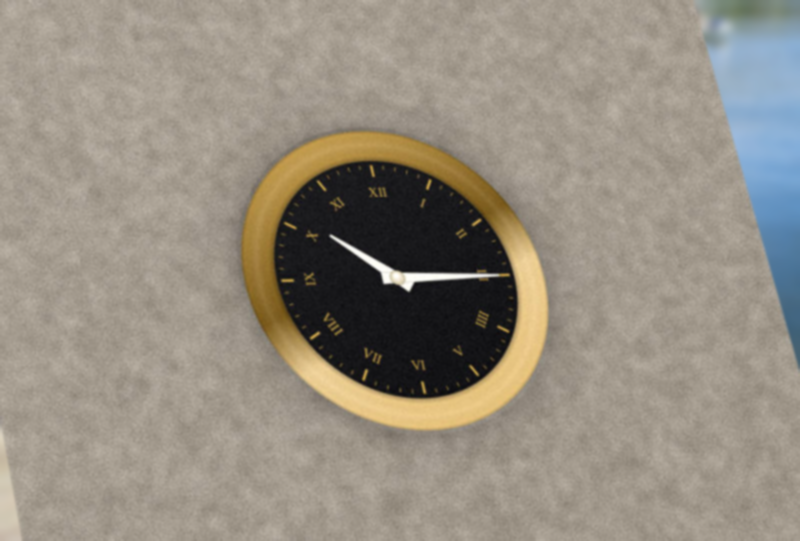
10:15
